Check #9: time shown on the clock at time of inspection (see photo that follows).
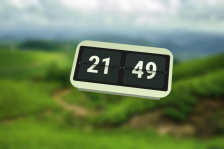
21:49
